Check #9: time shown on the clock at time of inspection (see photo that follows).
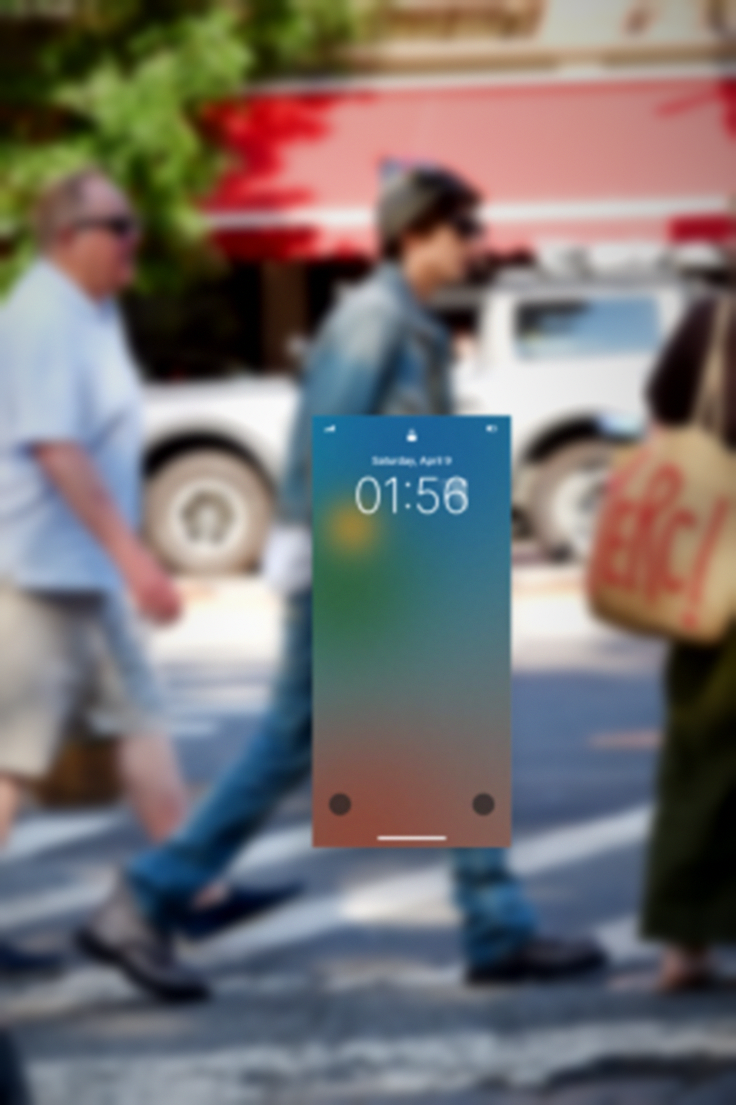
1:56
